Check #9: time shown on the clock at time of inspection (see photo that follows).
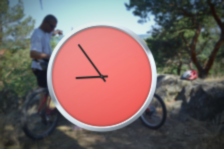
8:54
